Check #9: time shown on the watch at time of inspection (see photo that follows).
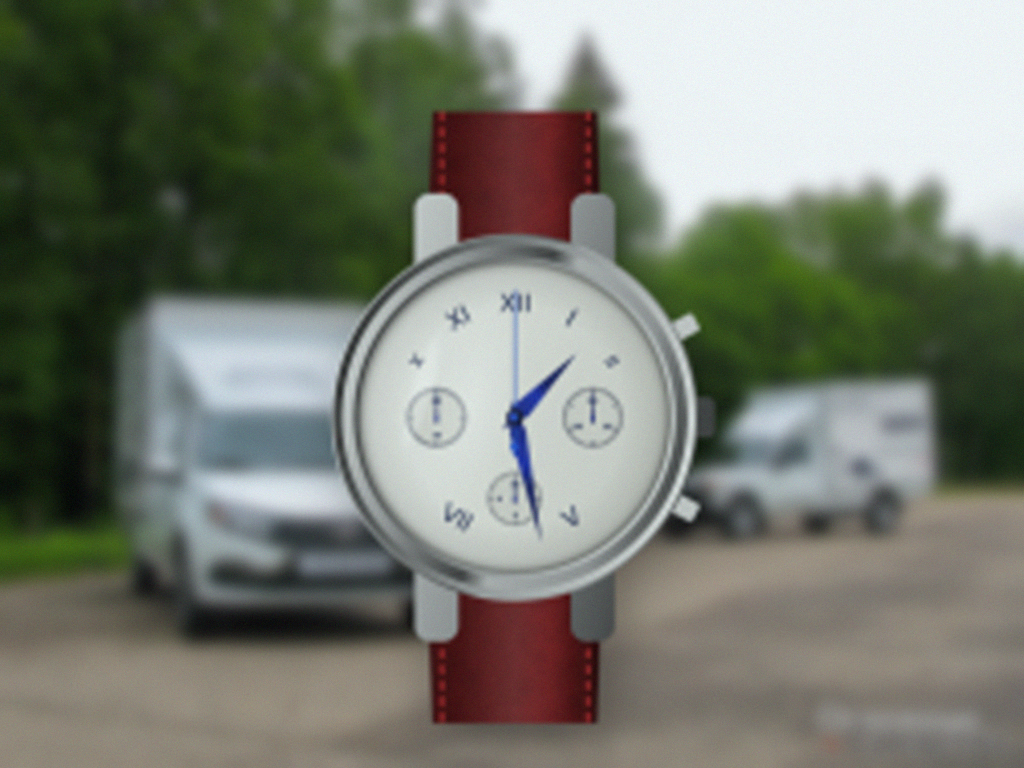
1:28
